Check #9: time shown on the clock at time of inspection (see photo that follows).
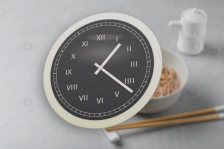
1:22
